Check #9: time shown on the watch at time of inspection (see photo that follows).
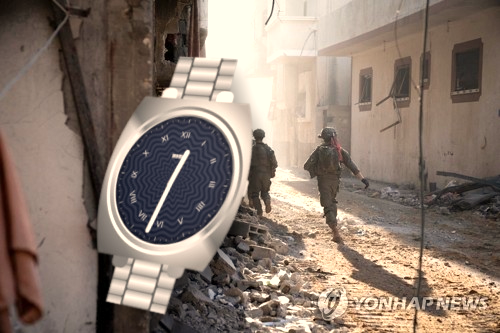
12:32
